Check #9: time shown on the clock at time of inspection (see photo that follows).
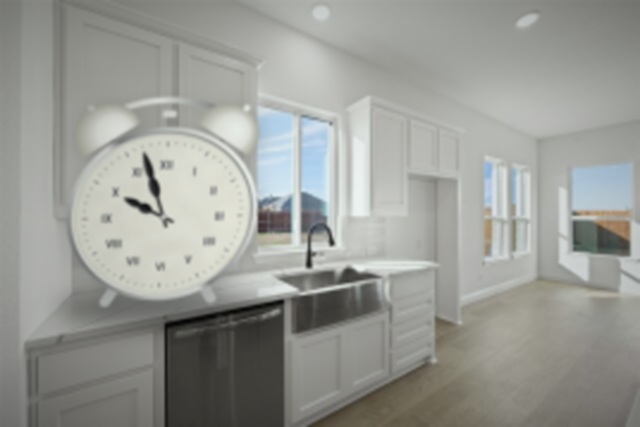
9:57
